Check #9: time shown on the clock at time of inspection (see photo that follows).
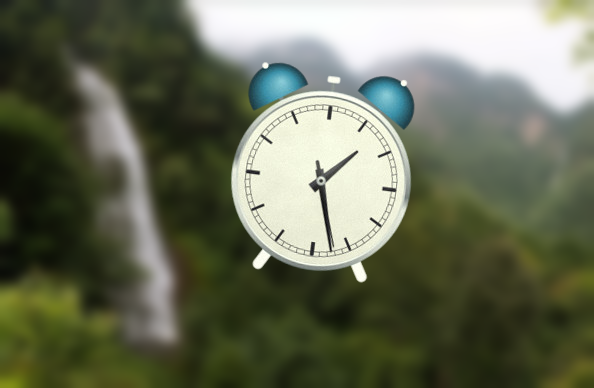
1:27:27
